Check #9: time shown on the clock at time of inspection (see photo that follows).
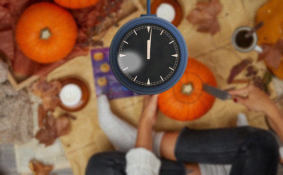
12:01
